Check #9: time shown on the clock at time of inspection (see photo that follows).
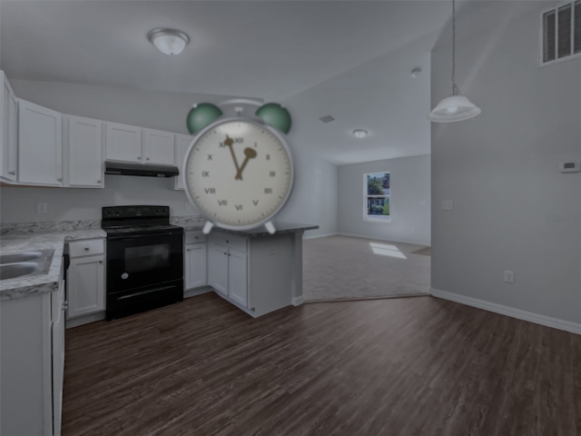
12:57
